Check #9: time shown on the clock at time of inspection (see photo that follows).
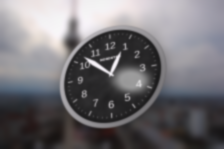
12:52
